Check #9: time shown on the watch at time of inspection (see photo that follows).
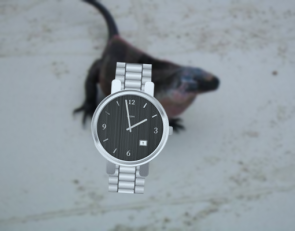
1:58
